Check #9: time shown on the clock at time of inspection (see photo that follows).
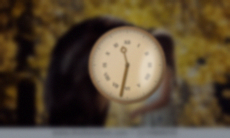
11:32
